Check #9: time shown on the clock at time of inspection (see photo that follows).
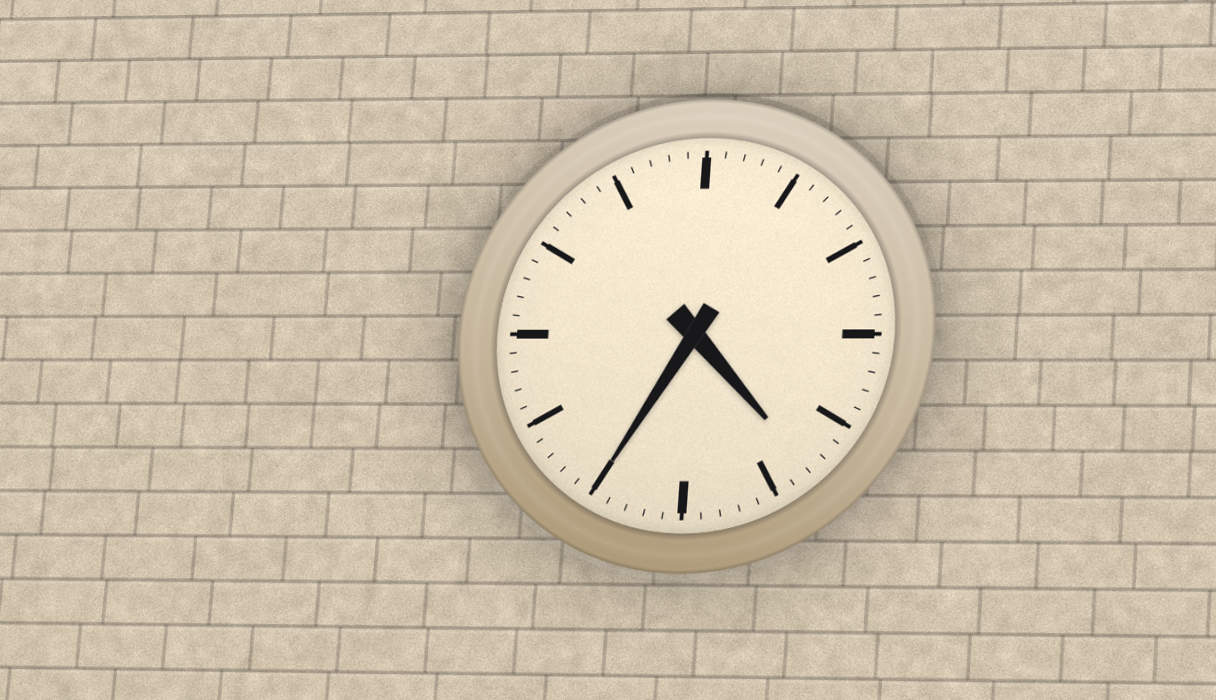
4:35
